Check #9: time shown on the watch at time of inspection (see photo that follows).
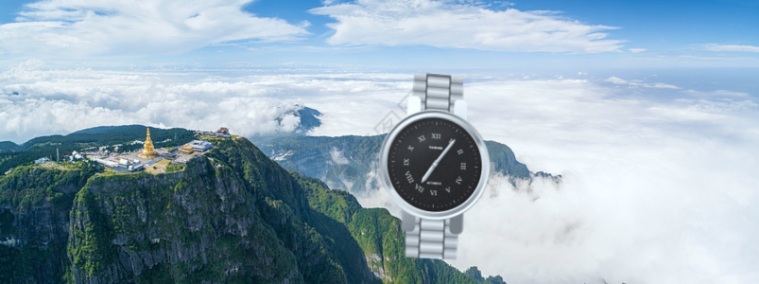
7:06
